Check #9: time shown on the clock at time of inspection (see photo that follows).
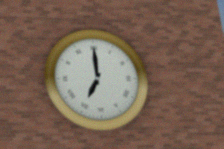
7:00
